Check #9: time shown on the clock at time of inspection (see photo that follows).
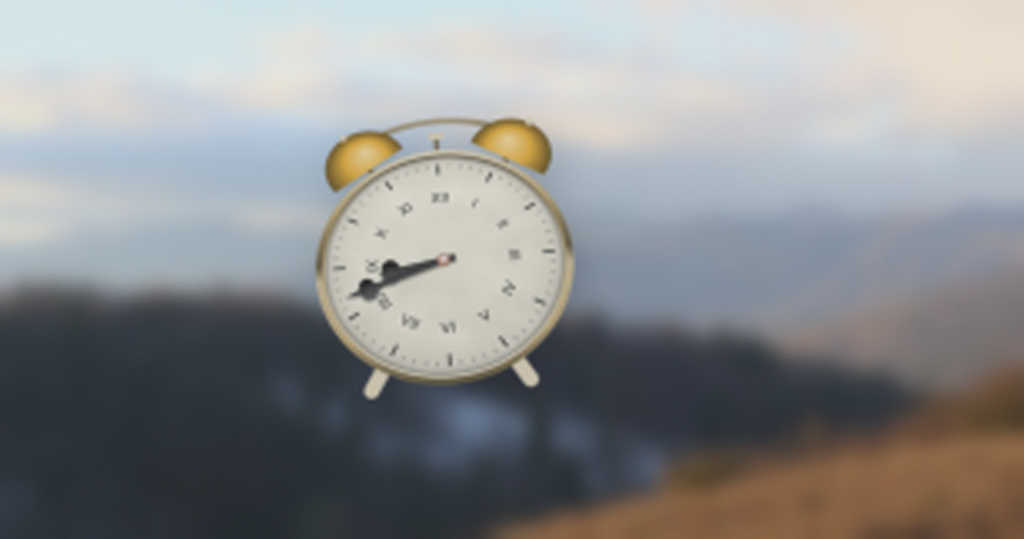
8:42
